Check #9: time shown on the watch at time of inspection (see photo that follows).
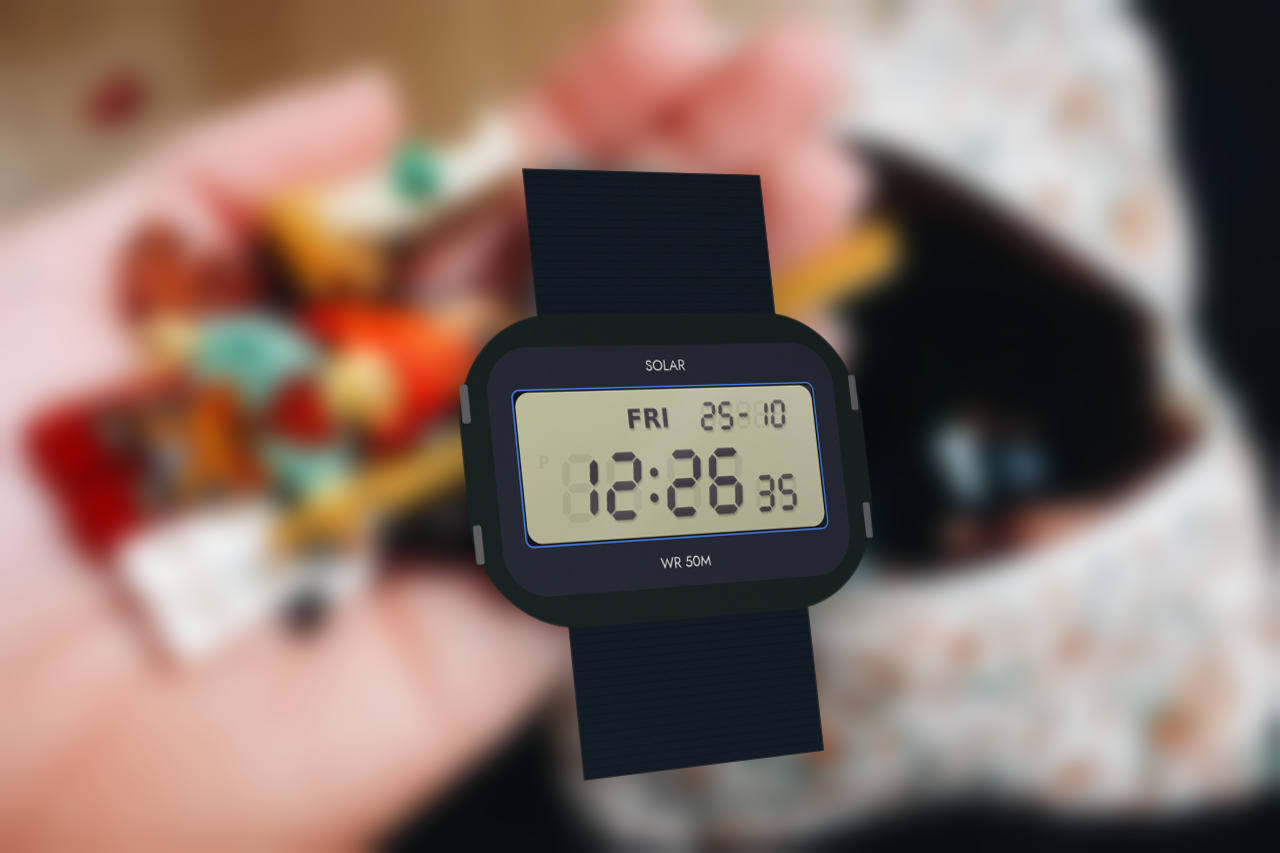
12:26:35
